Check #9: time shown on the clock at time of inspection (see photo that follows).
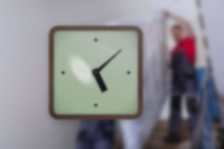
5:08
